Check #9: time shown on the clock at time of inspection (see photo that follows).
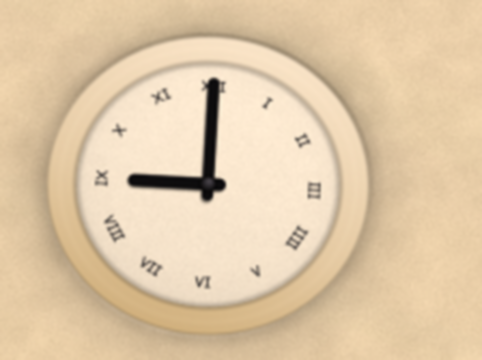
9:00
